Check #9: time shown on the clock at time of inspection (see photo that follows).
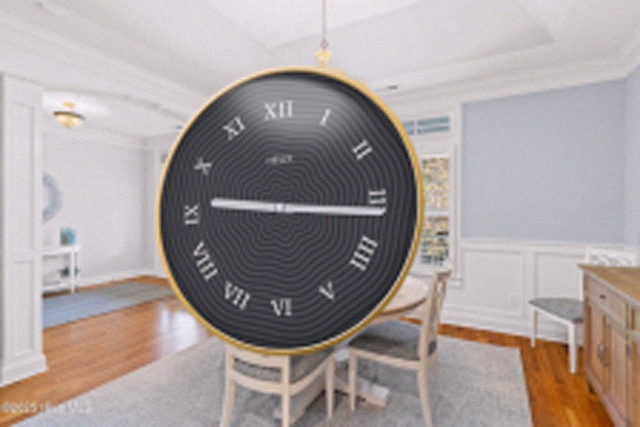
9:16
